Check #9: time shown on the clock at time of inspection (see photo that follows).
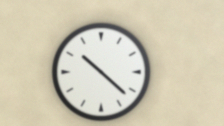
10:22
